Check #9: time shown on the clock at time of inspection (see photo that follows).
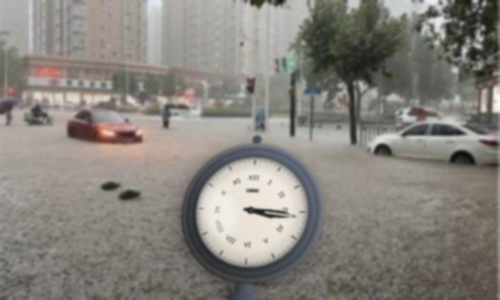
3:16
